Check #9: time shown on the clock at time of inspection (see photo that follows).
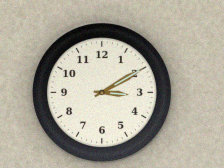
3:10
